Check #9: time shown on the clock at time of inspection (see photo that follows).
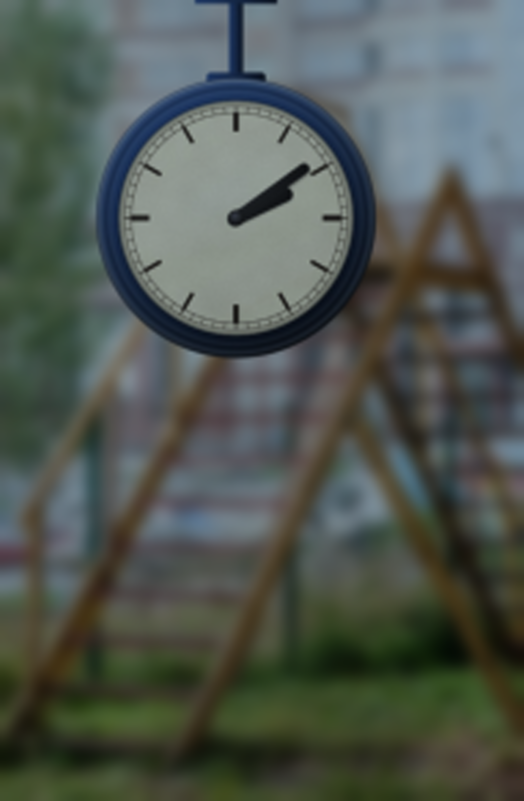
2:09
